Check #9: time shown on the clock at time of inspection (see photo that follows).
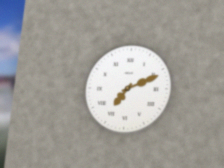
7:11
